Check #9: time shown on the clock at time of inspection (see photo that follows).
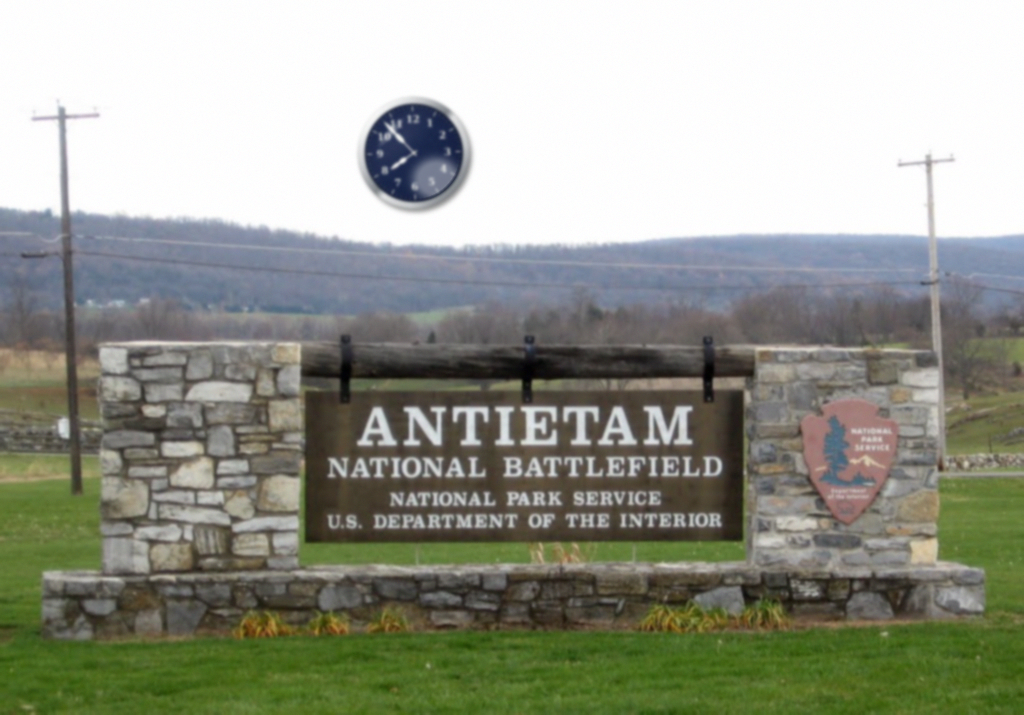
7:53
